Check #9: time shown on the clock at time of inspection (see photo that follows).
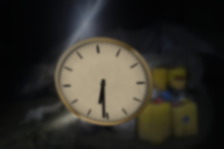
6:31
